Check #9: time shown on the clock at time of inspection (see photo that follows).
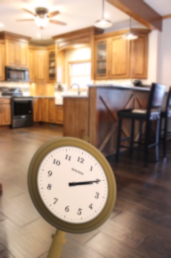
2:10
